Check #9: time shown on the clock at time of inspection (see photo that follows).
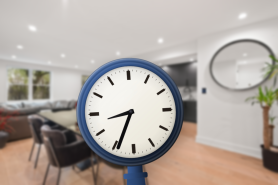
8:34
